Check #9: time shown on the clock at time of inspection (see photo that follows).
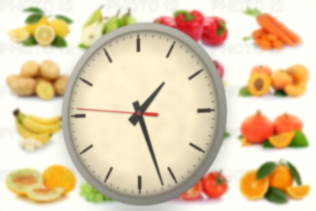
1:26:46
